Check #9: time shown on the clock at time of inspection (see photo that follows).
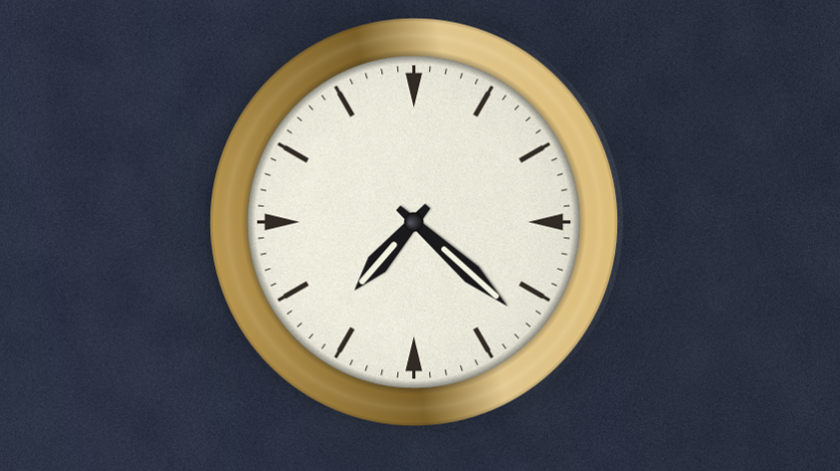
7:22
